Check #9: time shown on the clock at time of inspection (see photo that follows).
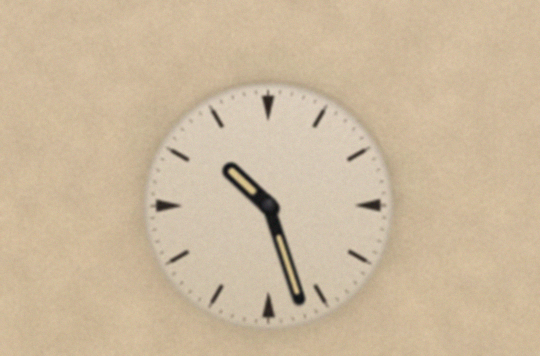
10:27
